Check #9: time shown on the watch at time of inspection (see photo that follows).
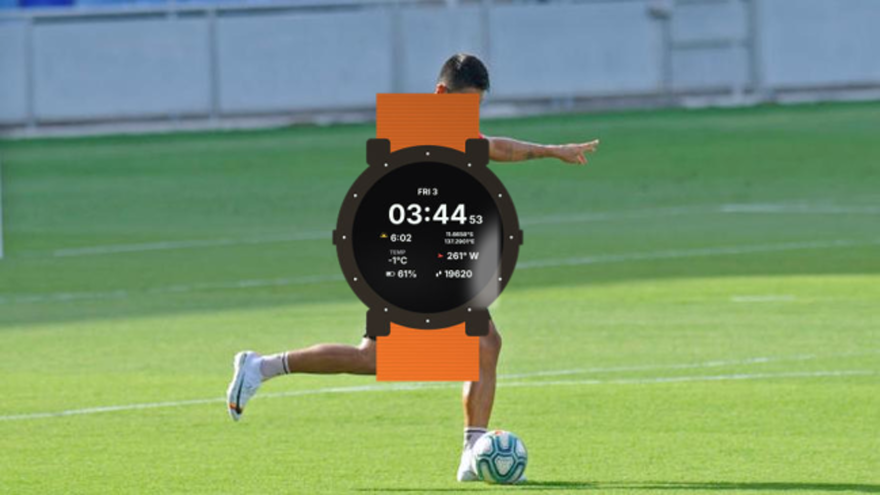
3:44:53
